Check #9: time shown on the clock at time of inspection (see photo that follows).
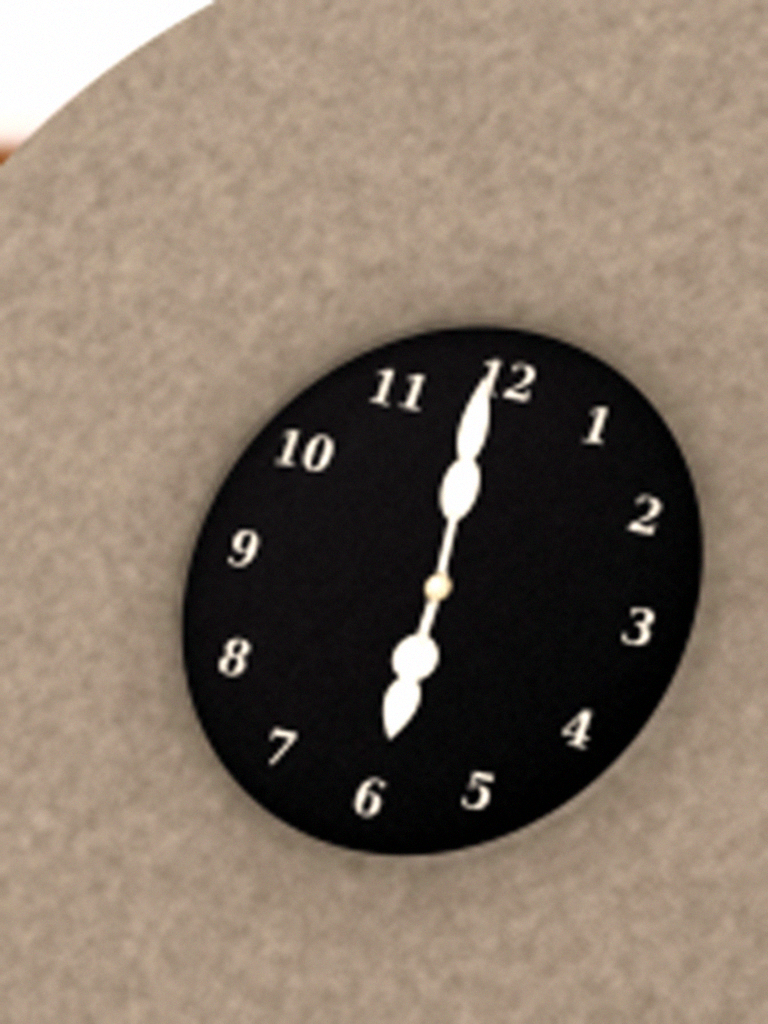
5:59
